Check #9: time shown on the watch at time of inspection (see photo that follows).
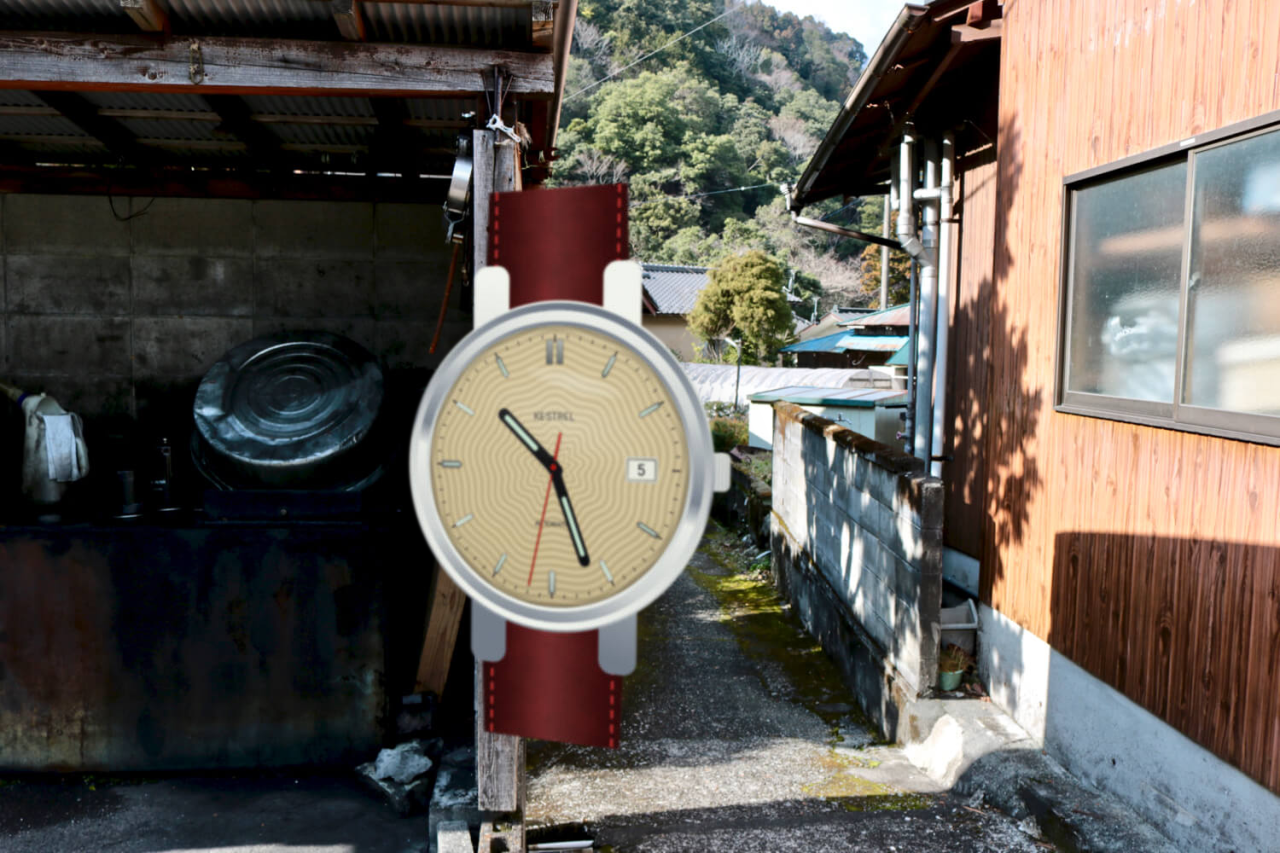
10:26:32
